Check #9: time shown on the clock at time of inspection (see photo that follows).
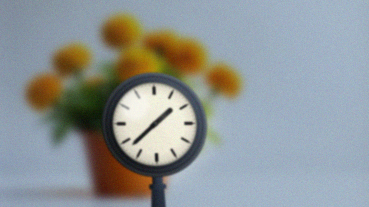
1:38
